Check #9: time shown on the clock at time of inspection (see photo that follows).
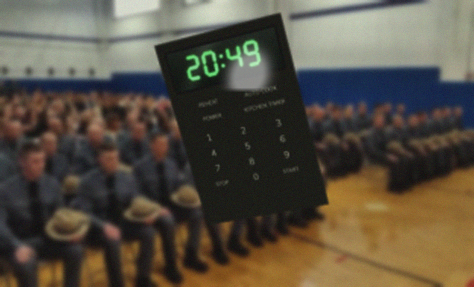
20:49
